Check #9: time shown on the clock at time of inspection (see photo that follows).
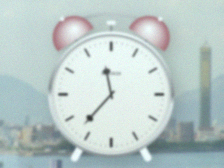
11:37
